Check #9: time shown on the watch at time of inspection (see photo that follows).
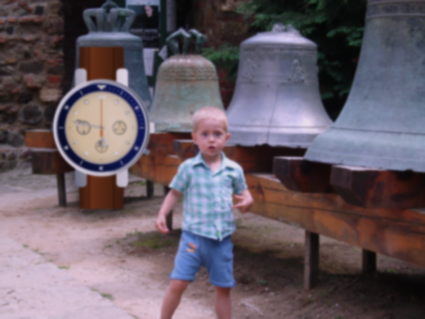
5:47
